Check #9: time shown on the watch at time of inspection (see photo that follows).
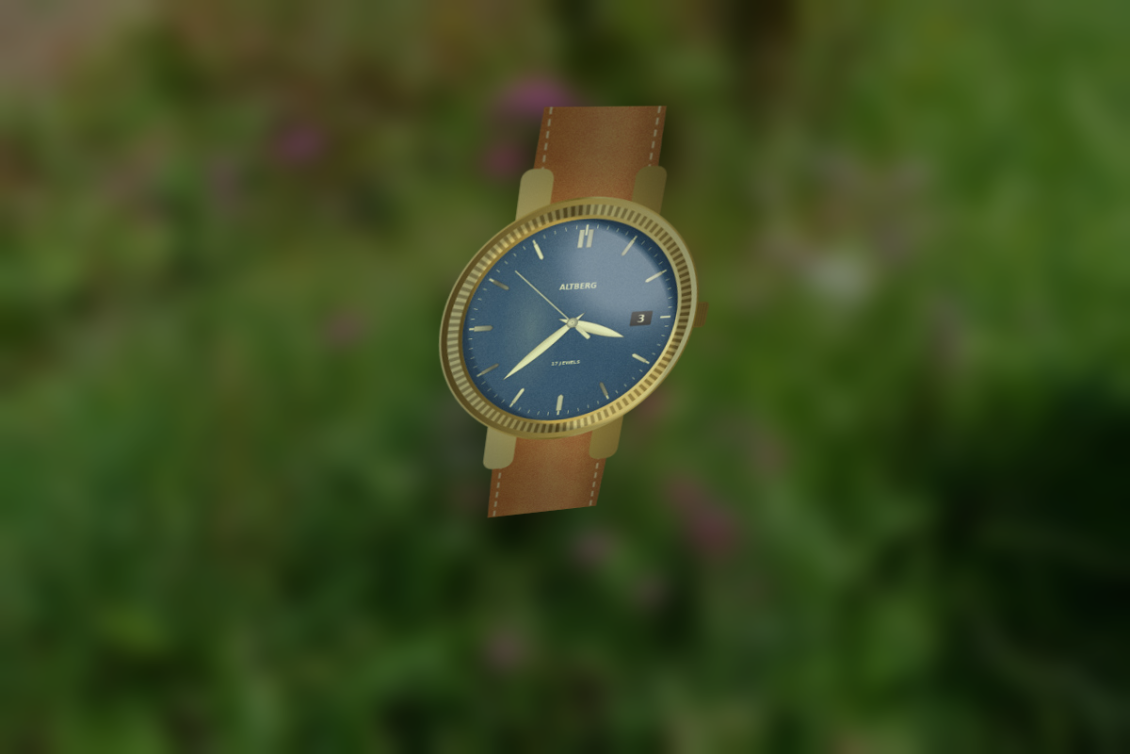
3:37:52
